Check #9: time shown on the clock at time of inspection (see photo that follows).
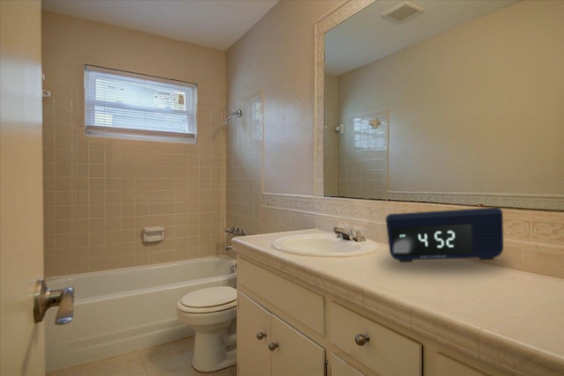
4:52
